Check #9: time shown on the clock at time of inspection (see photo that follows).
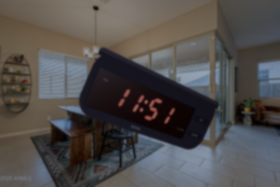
11:51
